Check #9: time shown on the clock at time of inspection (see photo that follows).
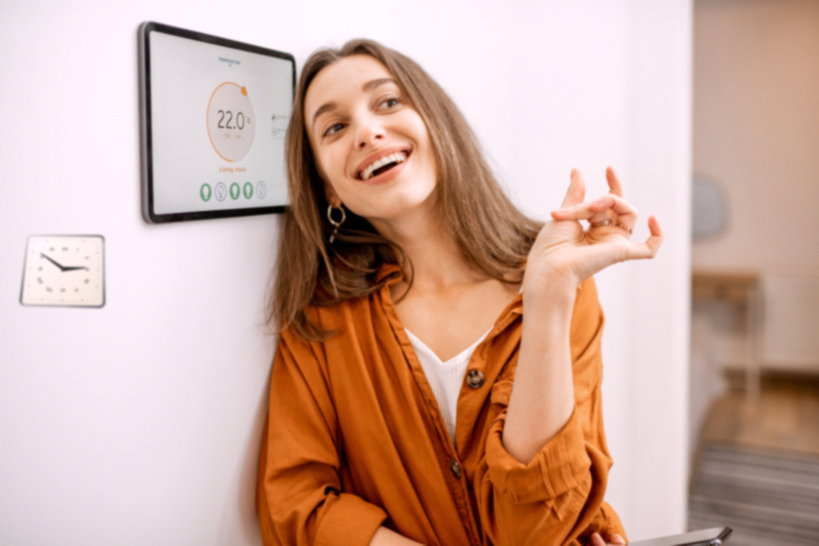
2:51
